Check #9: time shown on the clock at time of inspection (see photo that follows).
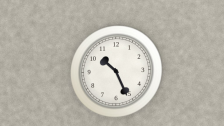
10:26
